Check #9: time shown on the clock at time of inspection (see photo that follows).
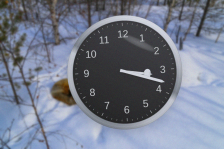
3:18
